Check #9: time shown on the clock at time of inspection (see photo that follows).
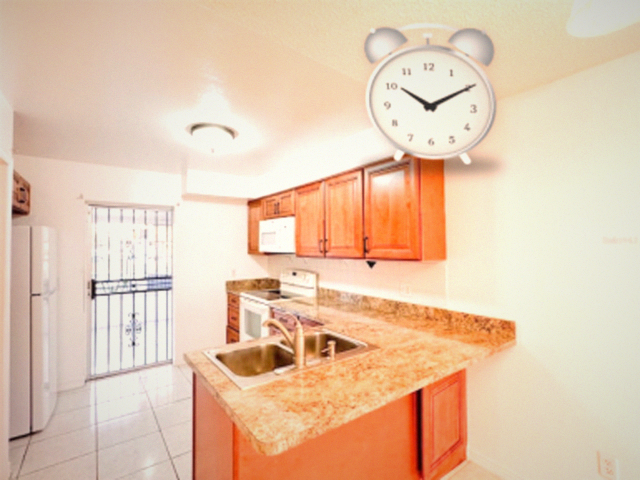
10:10
